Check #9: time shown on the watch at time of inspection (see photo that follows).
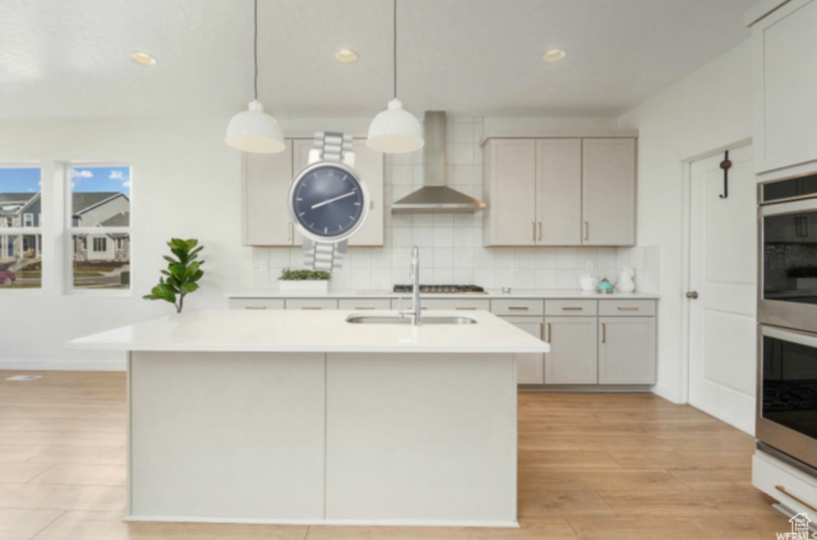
8:11
